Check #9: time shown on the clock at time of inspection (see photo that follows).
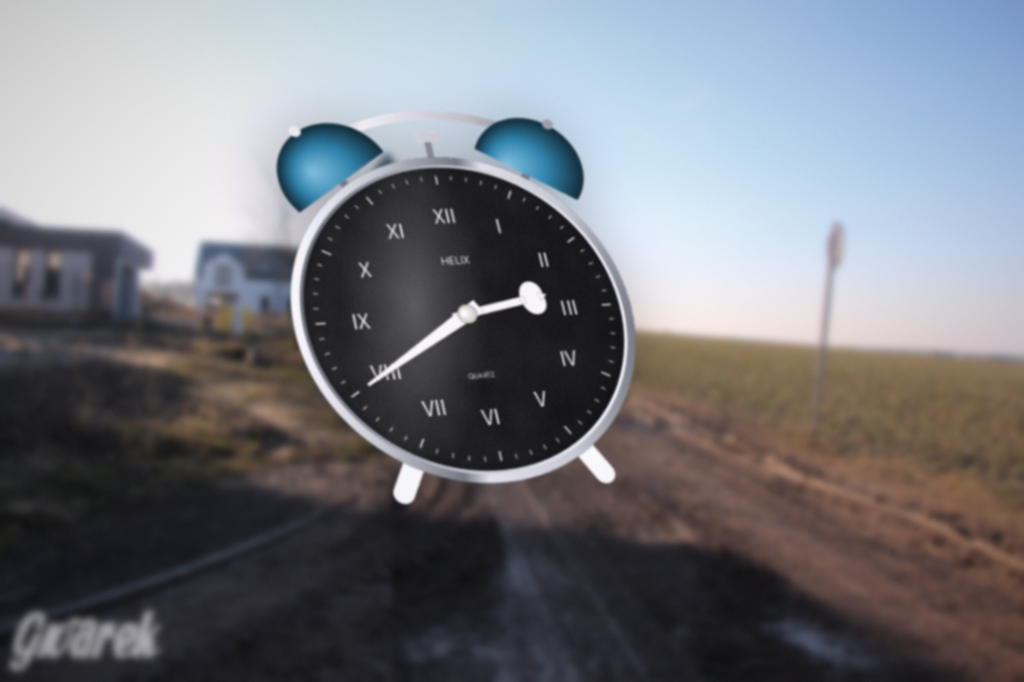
2:40
